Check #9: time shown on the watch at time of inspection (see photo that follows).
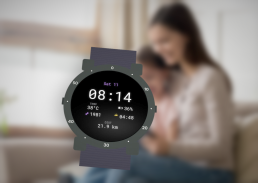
8:14
